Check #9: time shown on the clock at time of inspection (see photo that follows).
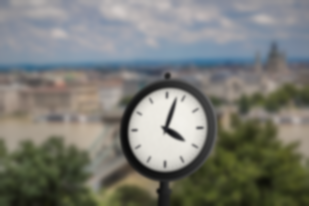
4:03
